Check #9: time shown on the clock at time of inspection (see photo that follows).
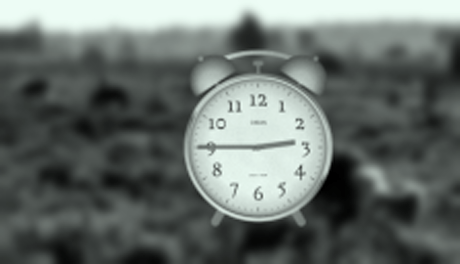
2:45
